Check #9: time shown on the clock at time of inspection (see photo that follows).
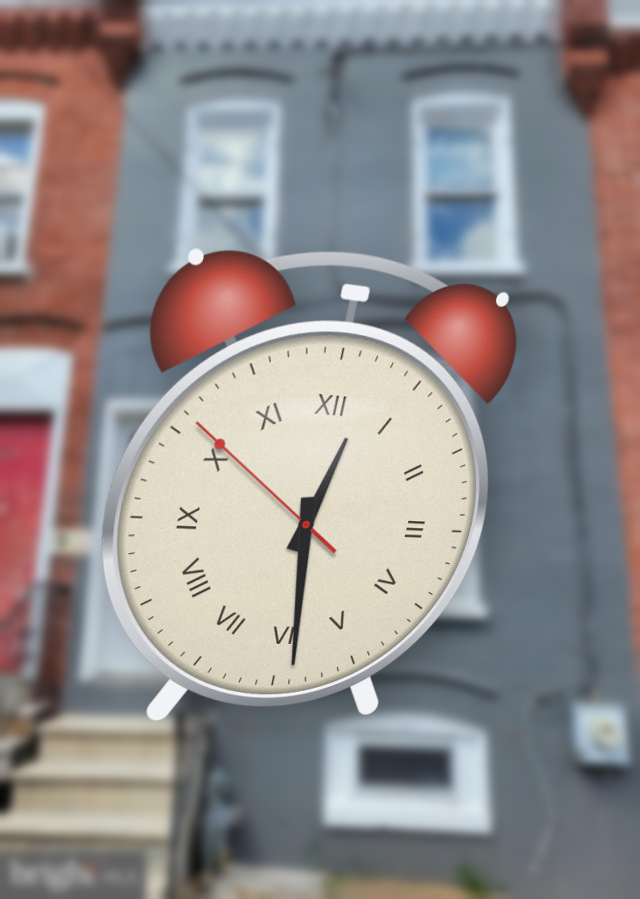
12:28:51
